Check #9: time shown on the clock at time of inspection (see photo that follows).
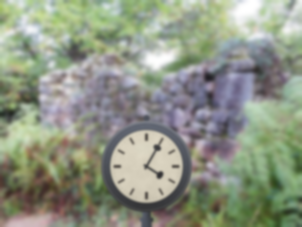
4:05
